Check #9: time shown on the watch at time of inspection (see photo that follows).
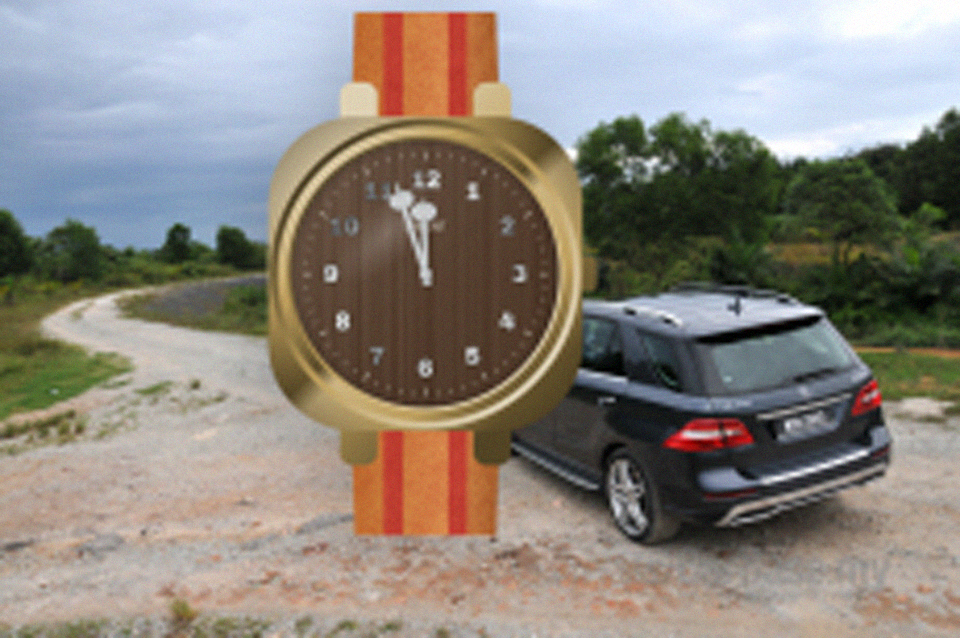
11:57
